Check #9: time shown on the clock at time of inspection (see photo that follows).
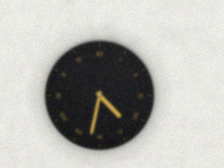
4:32
